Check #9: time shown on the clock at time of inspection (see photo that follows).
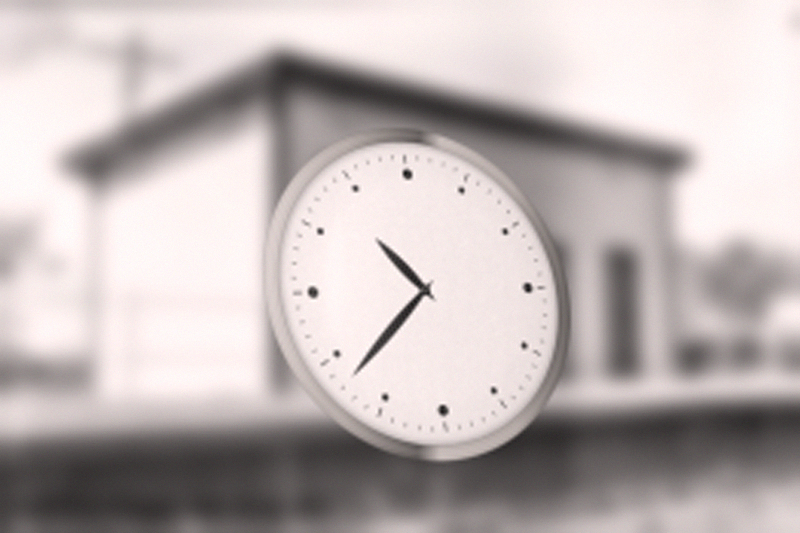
10:38
